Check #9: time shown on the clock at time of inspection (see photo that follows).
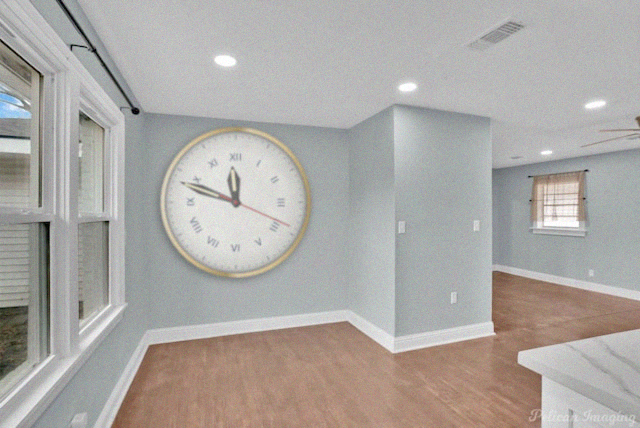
11:48:19
